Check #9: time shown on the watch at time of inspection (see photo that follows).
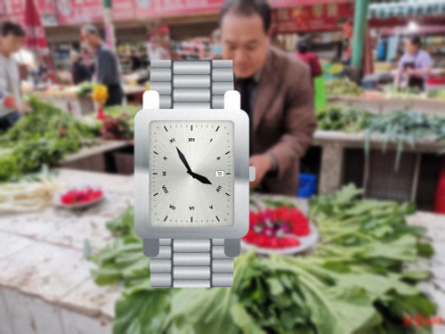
3:55
